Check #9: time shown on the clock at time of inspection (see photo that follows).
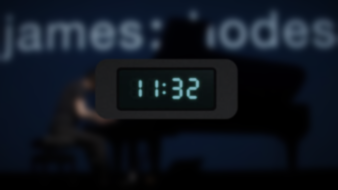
11:32
